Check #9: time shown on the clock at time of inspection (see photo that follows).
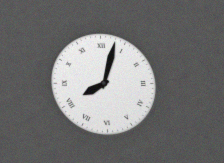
8:03
